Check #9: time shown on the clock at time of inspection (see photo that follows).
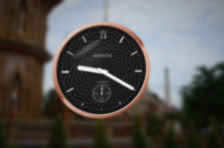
9:20
